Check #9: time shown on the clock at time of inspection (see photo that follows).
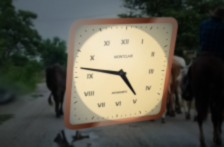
4:47
